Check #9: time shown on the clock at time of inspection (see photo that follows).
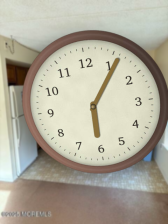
6:06
